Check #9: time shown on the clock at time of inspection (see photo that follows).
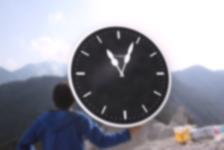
11:04
